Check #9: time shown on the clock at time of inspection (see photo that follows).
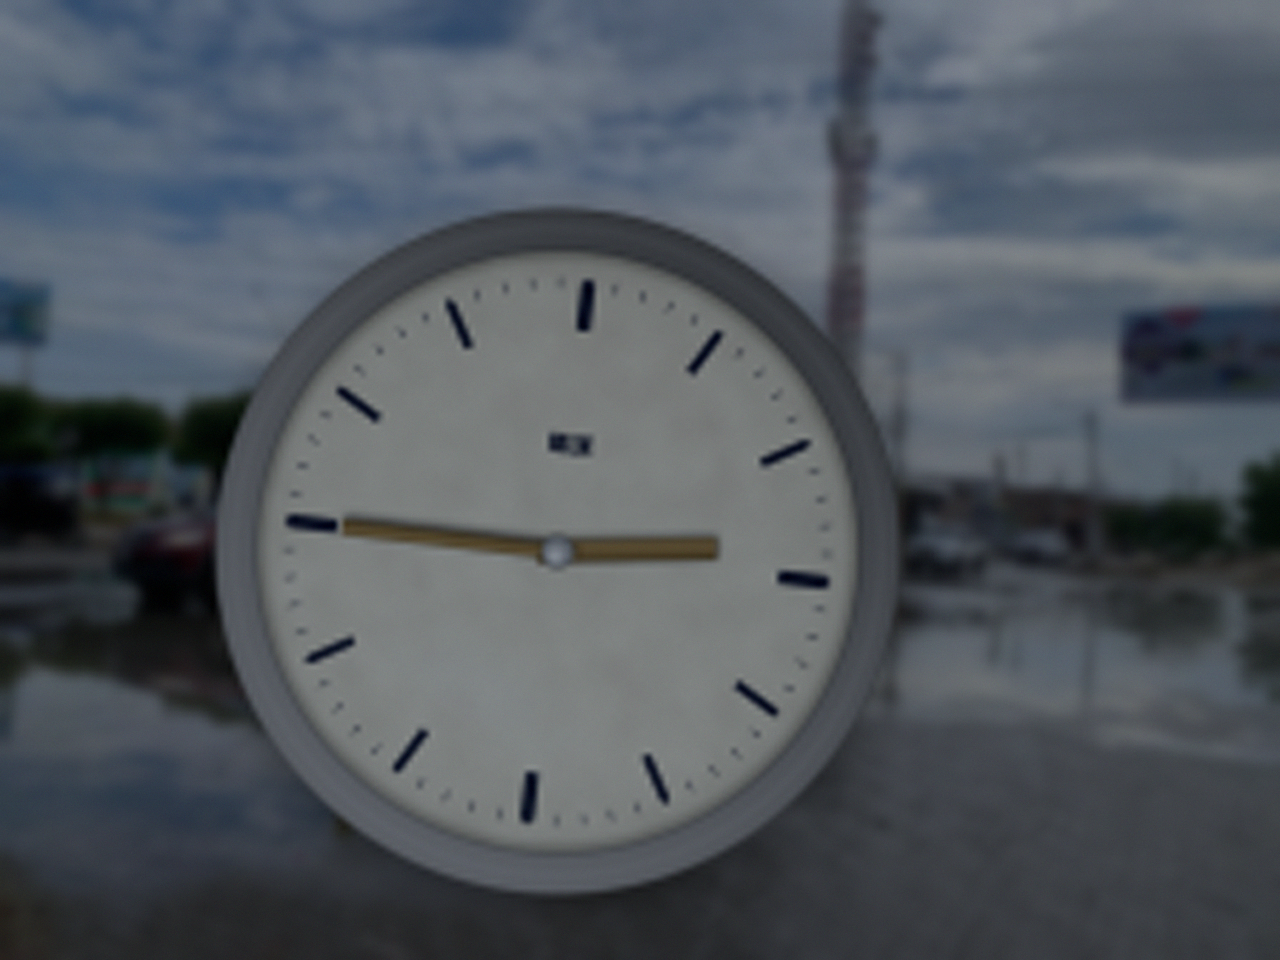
2:45
